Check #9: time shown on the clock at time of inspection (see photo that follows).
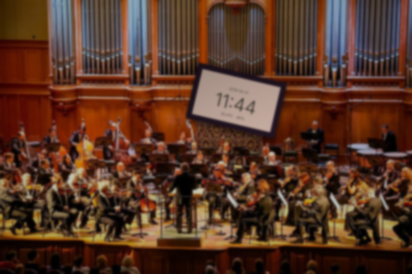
11:44
